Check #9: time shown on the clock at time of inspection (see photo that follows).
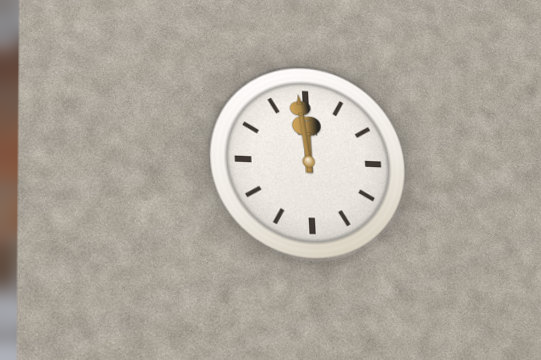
11:59
